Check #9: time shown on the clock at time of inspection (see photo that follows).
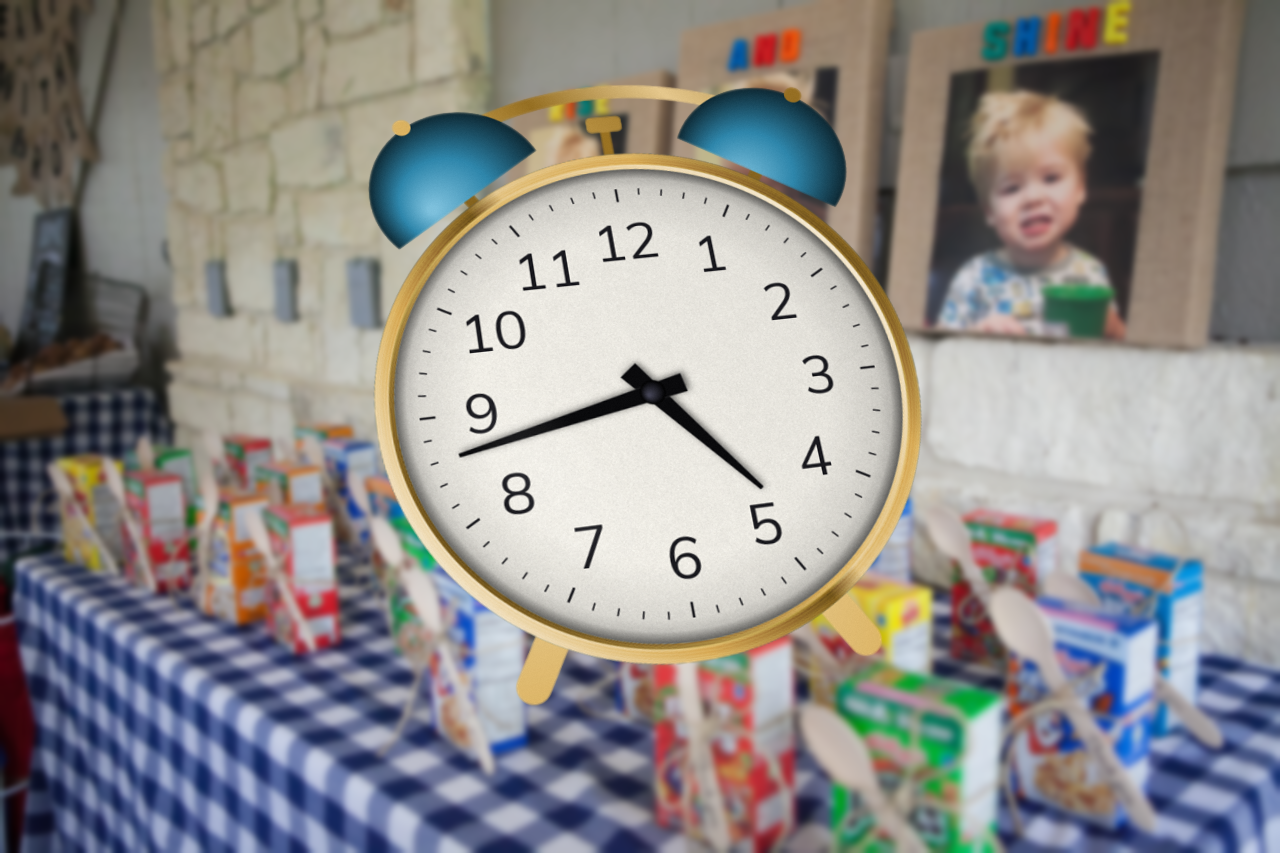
4:43
